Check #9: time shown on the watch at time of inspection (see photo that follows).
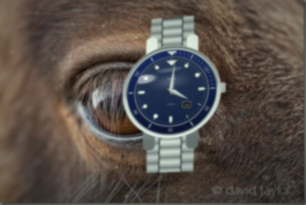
4:01
